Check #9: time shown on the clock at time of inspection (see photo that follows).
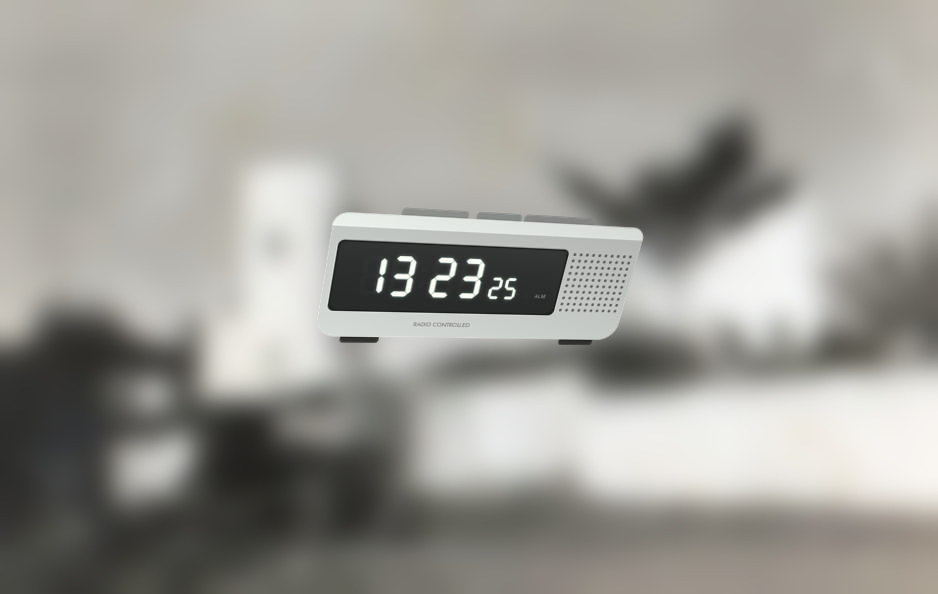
13:23:25
